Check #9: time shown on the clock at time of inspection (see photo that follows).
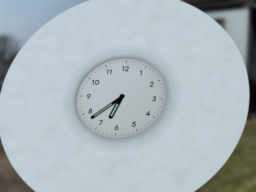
6:38
